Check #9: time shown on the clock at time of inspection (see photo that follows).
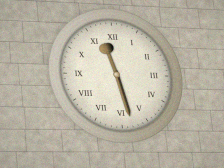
11:28
